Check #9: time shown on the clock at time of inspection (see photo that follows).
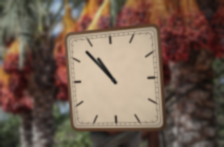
10:53
